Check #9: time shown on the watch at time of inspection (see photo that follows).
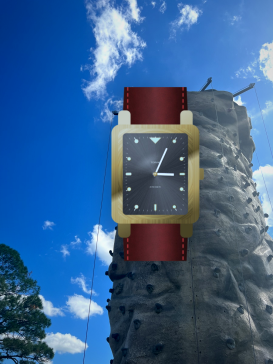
3:04
